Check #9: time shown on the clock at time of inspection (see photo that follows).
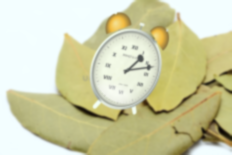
1:12
